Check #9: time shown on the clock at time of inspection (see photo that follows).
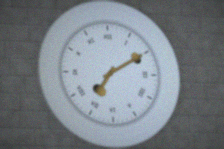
7:10
